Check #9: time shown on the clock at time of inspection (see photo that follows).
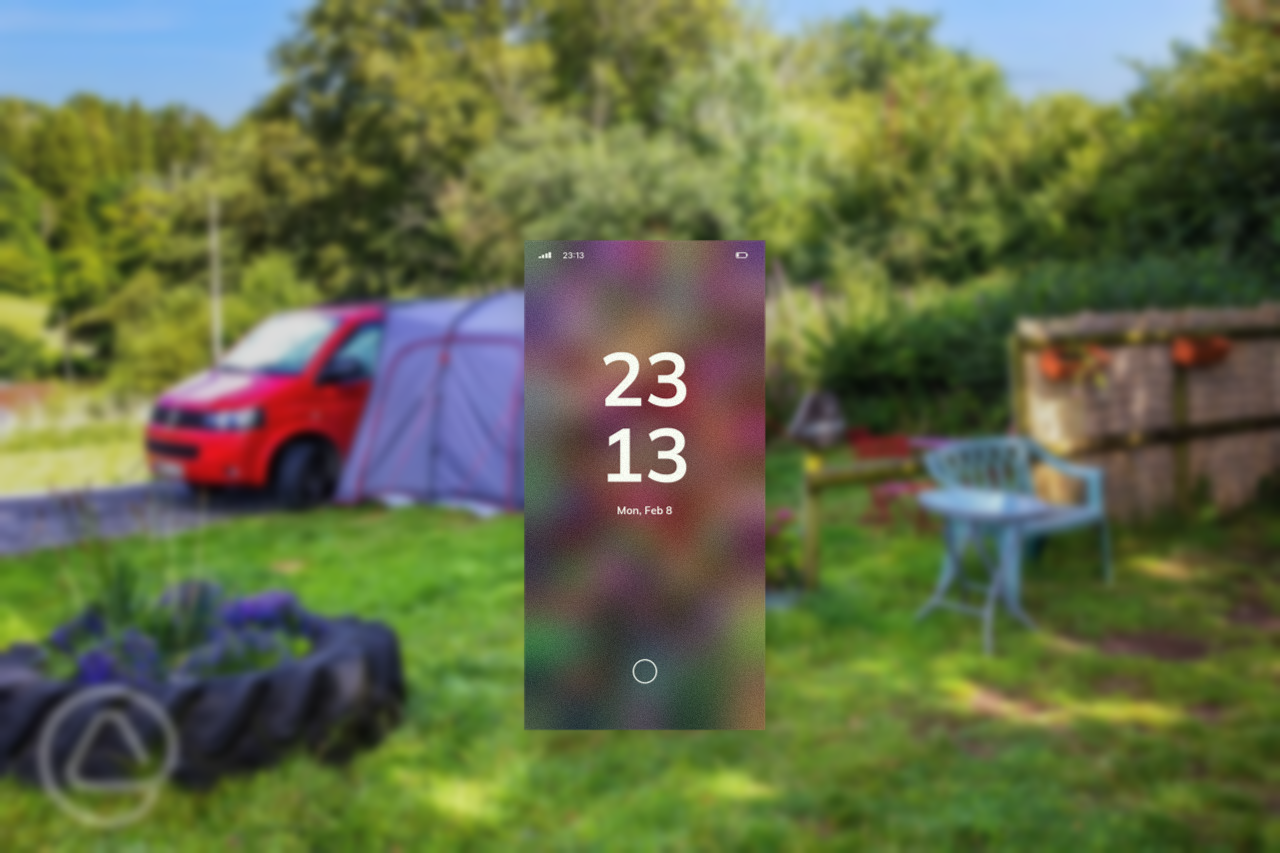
23:13
